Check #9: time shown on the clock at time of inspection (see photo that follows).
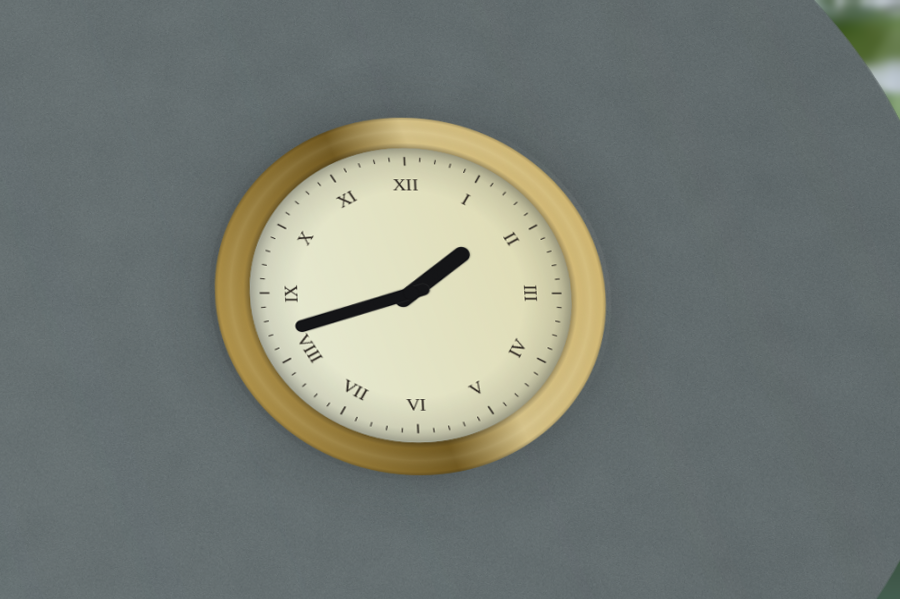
1:42
